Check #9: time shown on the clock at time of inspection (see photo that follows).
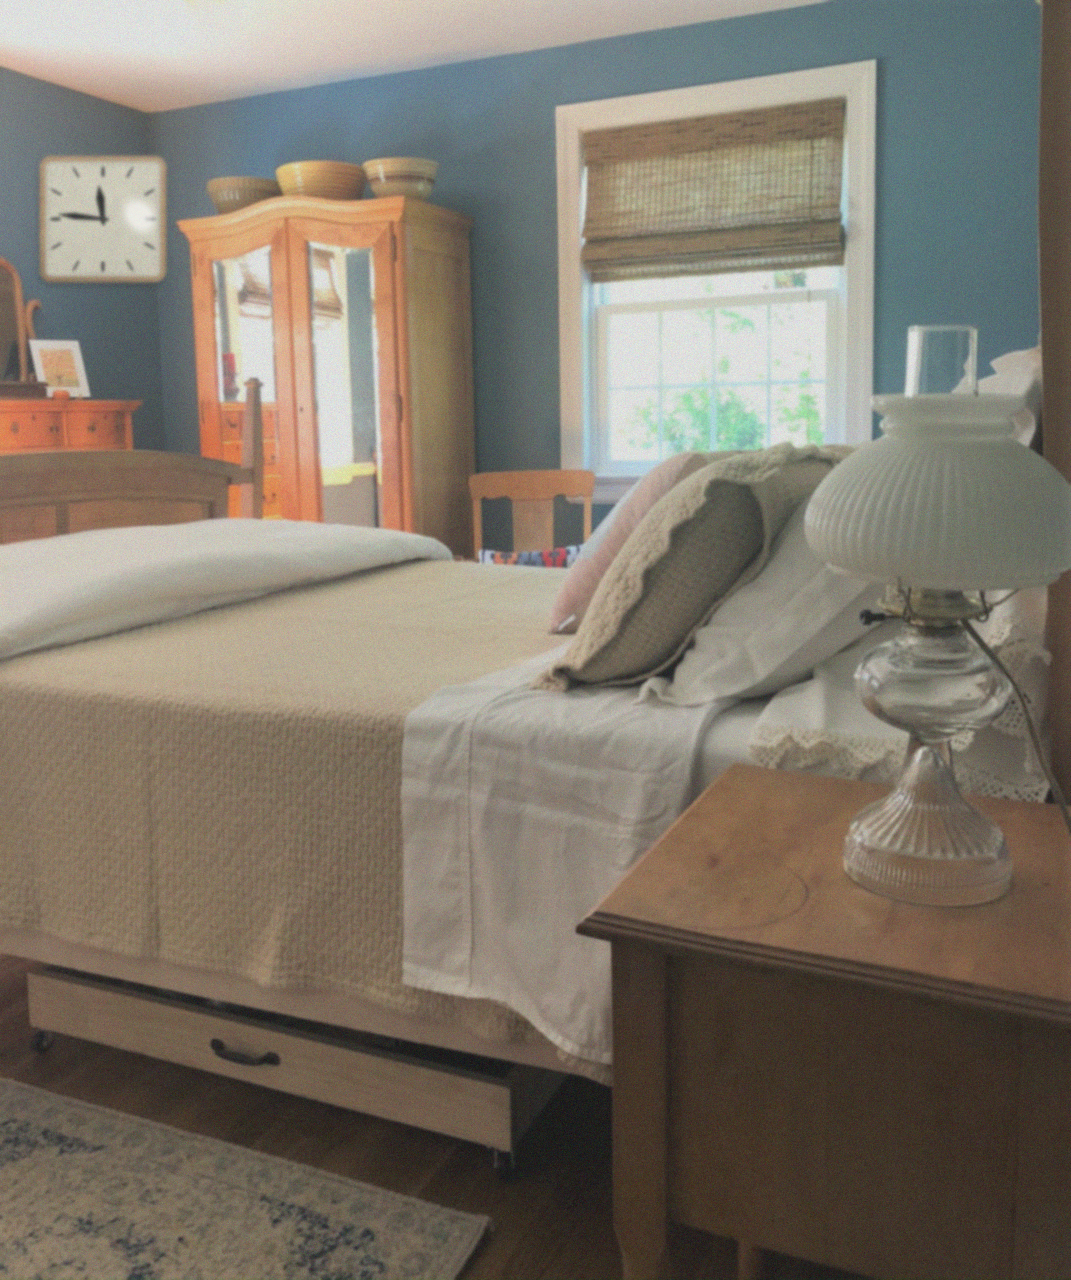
11:46
